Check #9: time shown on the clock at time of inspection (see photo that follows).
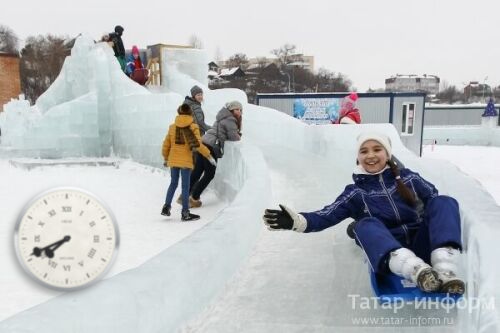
7:41
